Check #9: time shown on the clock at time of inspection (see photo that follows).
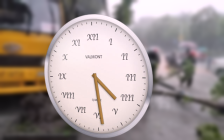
4:29
